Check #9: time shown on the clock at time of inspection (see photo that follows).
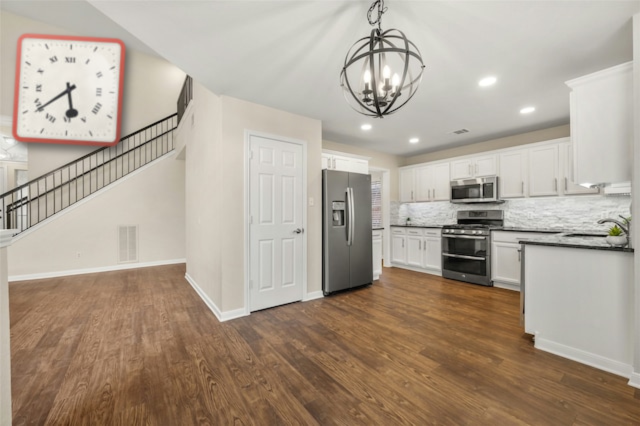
5:39
